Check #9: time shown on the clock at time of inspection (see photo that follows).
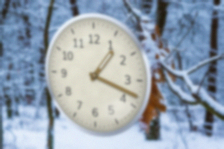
1:18
